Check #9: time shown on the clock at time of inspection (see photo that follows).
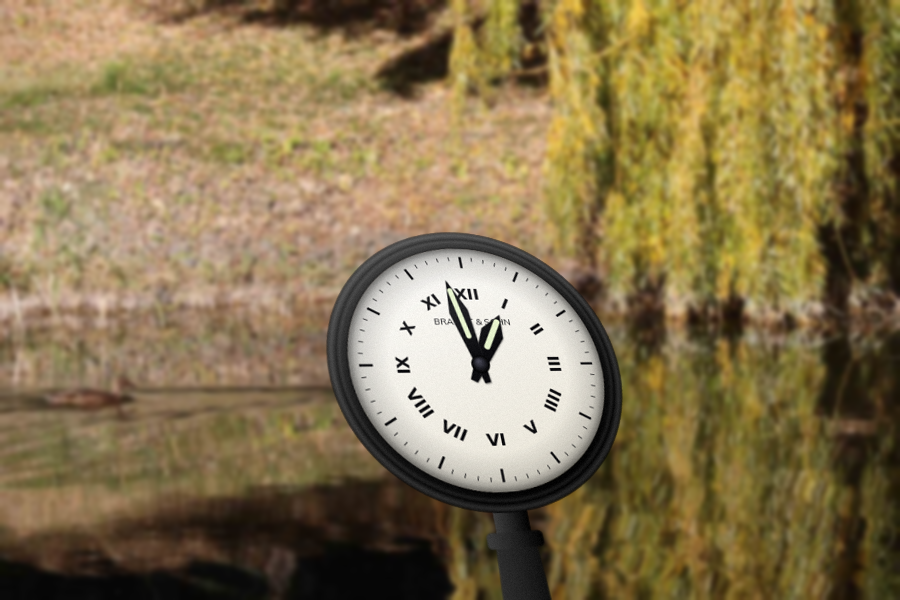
12:58
